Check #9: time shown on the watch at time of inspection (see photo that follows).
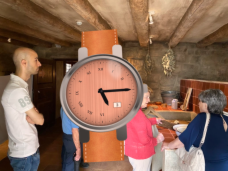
5:15
